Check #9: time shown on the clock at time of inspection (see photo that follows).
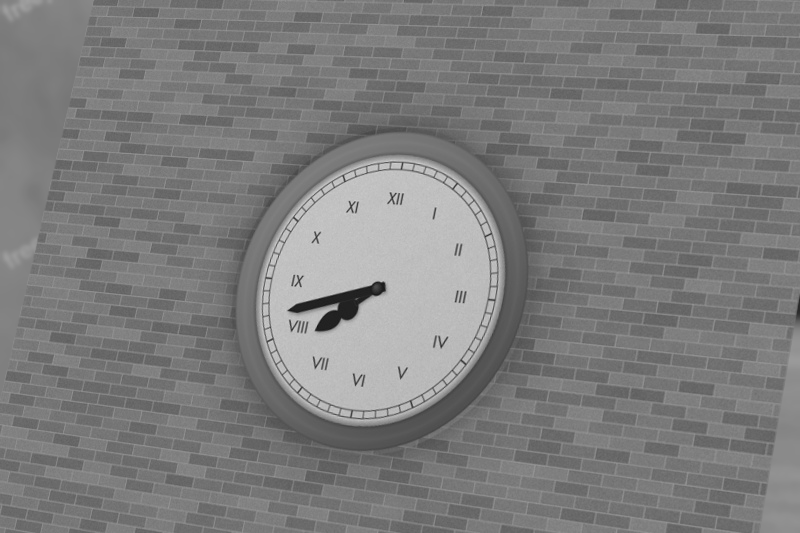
7:42
